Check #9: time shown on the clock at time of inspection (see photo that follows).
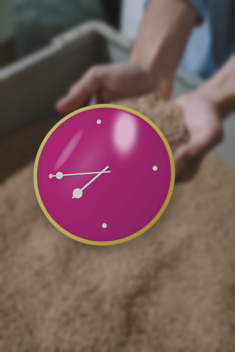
7:45
